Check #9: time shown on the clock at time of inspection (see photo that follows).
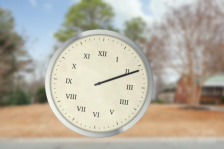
2:11
